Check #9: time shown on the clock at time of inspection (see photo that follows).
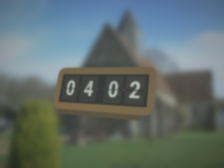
4:02
